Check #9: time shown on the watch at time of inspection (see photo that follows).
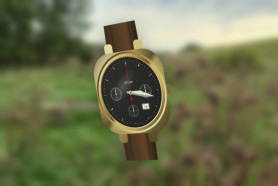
3:17
